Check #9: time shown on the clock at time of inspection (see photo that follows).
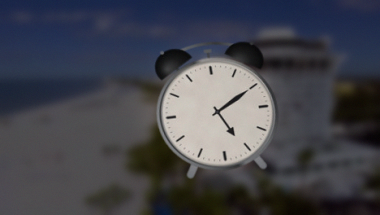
5:10
